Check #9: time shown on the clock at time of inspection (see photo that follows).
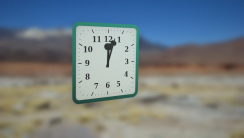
12:03
